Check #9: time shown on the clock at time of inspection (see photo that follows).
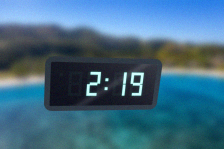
2:19
